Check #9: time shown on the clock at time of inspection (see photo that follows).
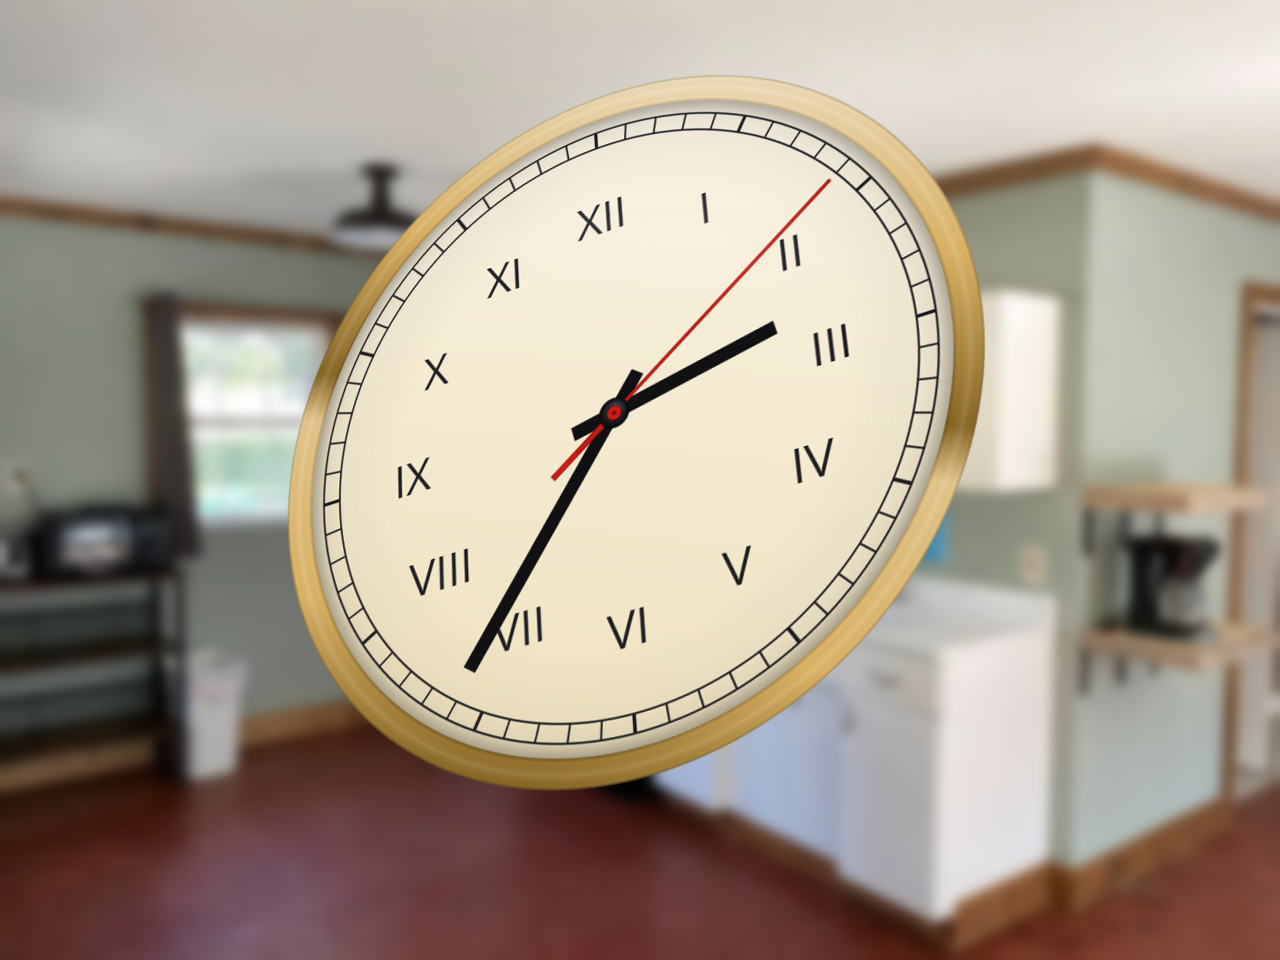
2:36:09
